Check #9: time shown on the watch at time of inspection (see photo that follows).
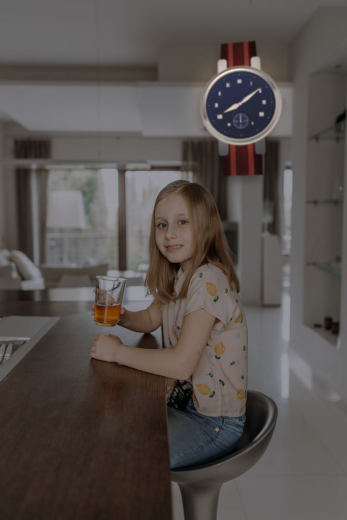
8:09
